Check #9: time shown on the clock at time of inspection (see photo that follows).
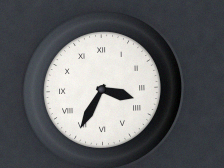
3:35
